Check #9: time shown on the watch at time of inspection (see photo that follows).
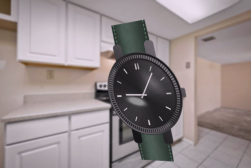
9:06
